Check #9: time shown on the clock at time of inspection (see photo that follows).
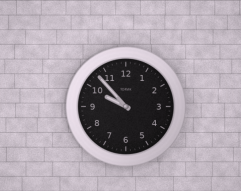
9:53
